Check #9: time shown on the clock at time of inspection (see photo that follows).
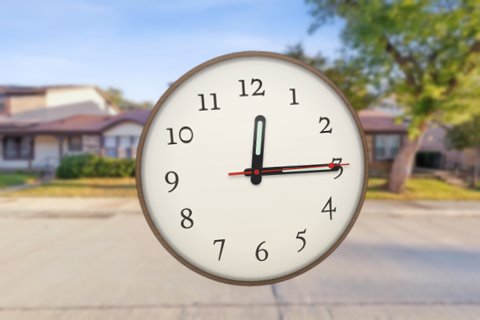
12:15:15
